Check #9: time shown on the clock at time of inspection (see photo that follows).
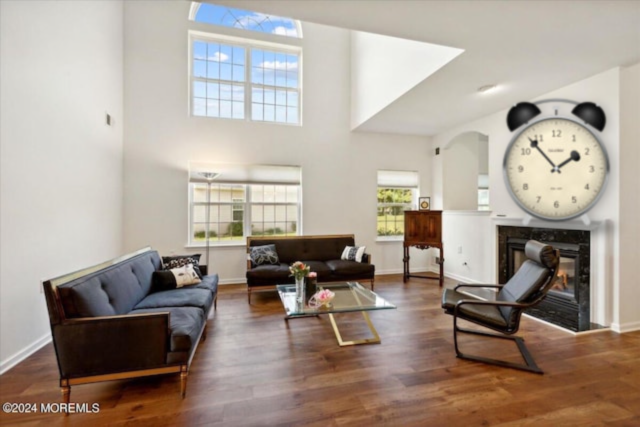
1:53
